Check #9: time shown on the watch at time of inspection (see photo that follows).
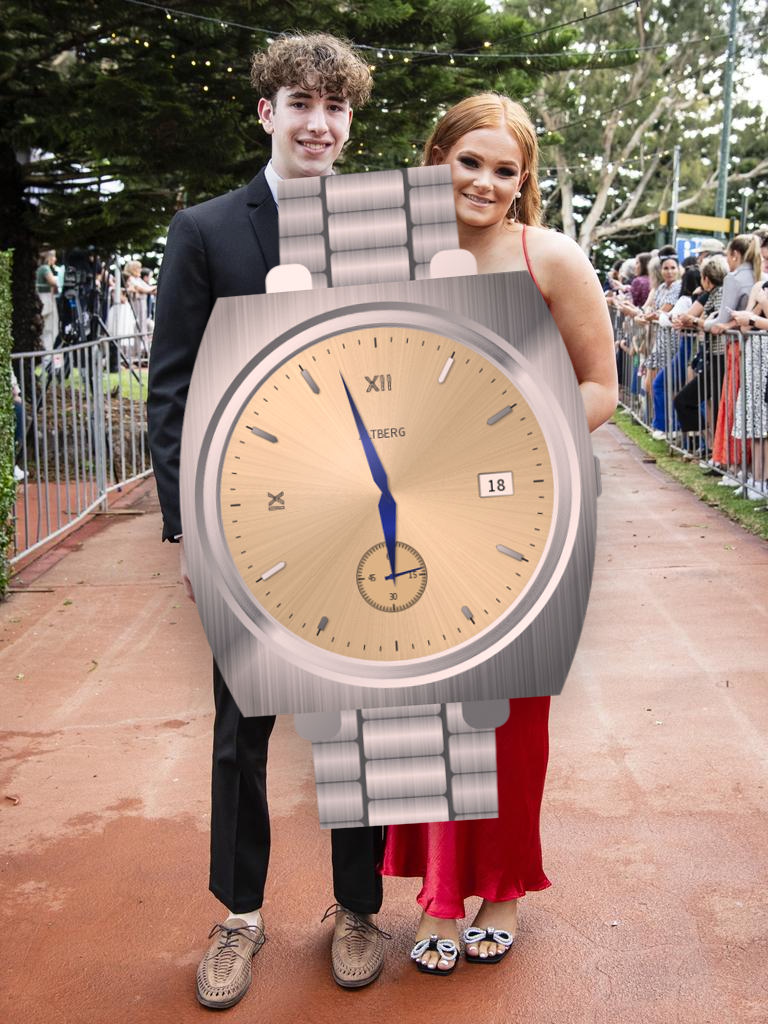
5:57:13
